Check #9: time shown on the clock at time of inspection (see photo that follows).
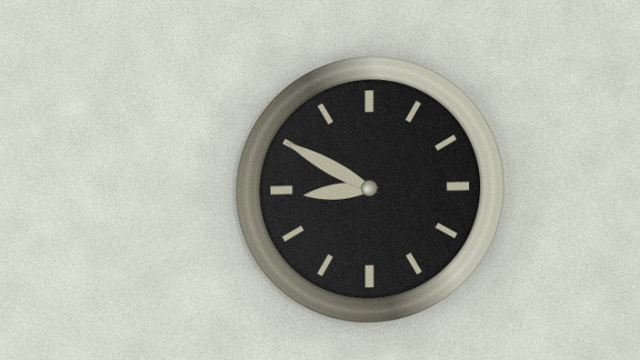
8:50
